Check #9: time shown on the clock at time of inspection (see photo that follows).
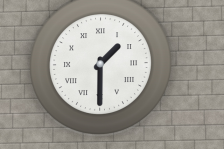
1:30
